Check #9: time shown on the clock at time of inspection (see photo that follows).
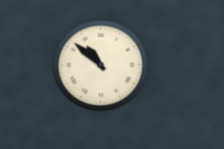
10:52
